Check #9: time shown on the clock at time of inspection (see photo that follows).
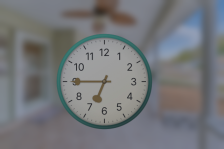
6:45
